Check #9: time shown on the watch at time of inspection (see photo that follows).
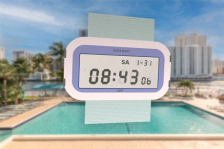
8:43:06
